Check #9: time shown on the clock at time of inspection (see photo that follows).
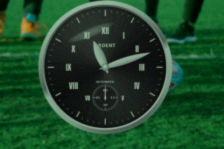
11:12
